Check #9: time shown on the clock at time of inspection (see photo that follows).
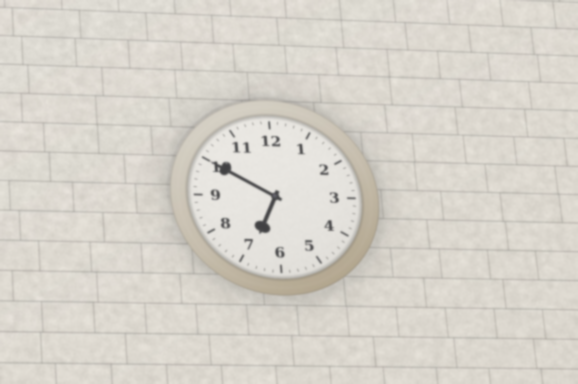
6:50
